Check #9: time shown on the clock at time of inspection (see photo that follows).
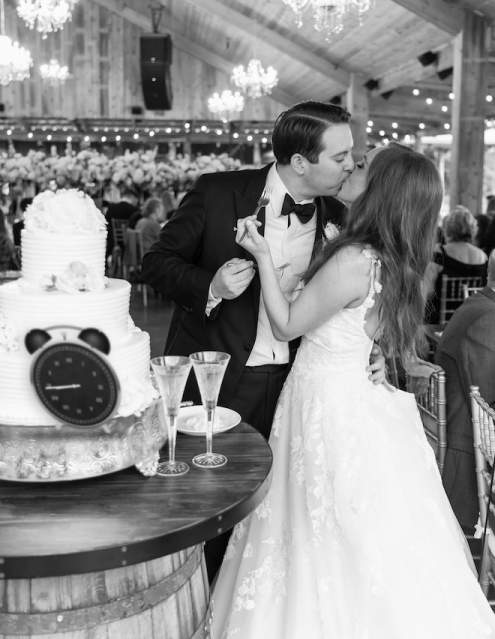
8:44
